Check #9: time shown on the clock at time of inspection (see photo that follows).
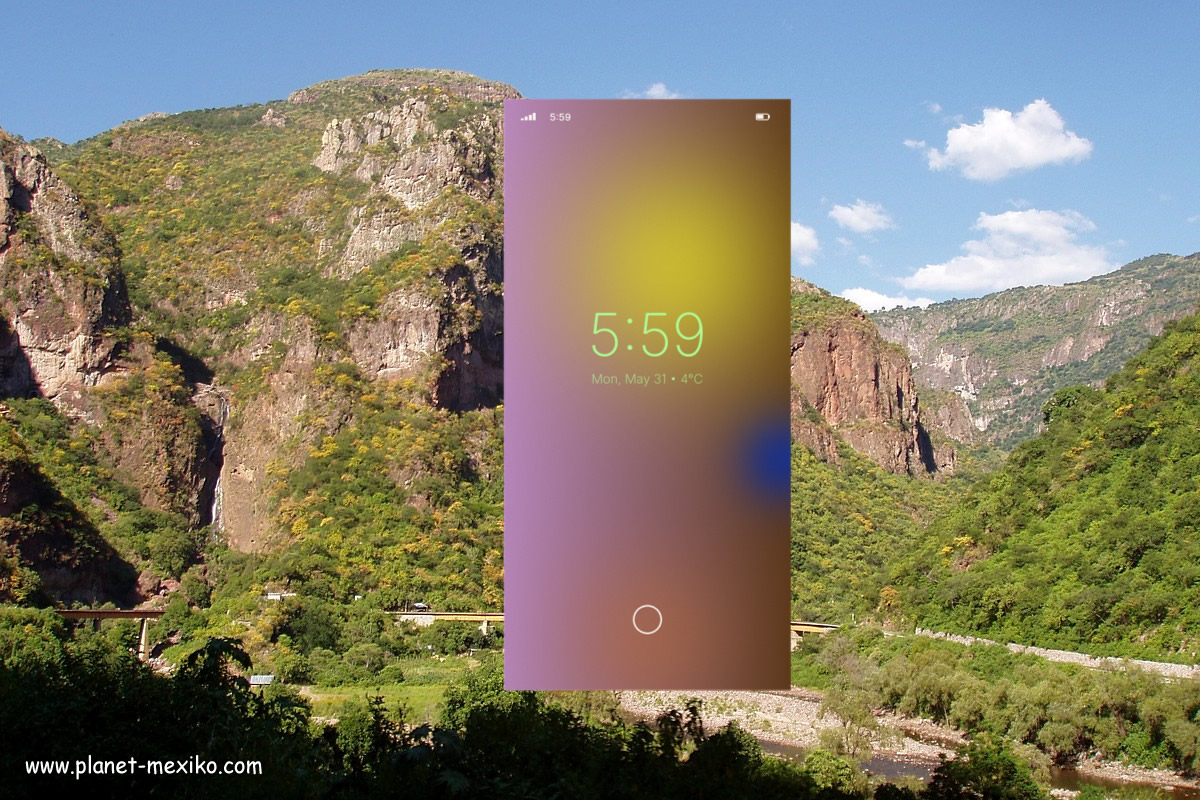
5:59
